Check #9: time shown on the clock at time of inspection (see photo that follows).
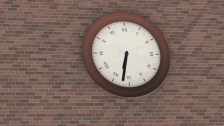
6:32
